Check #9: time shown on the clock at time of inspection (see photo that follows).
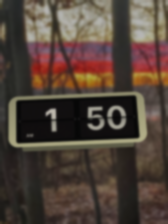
1:50
